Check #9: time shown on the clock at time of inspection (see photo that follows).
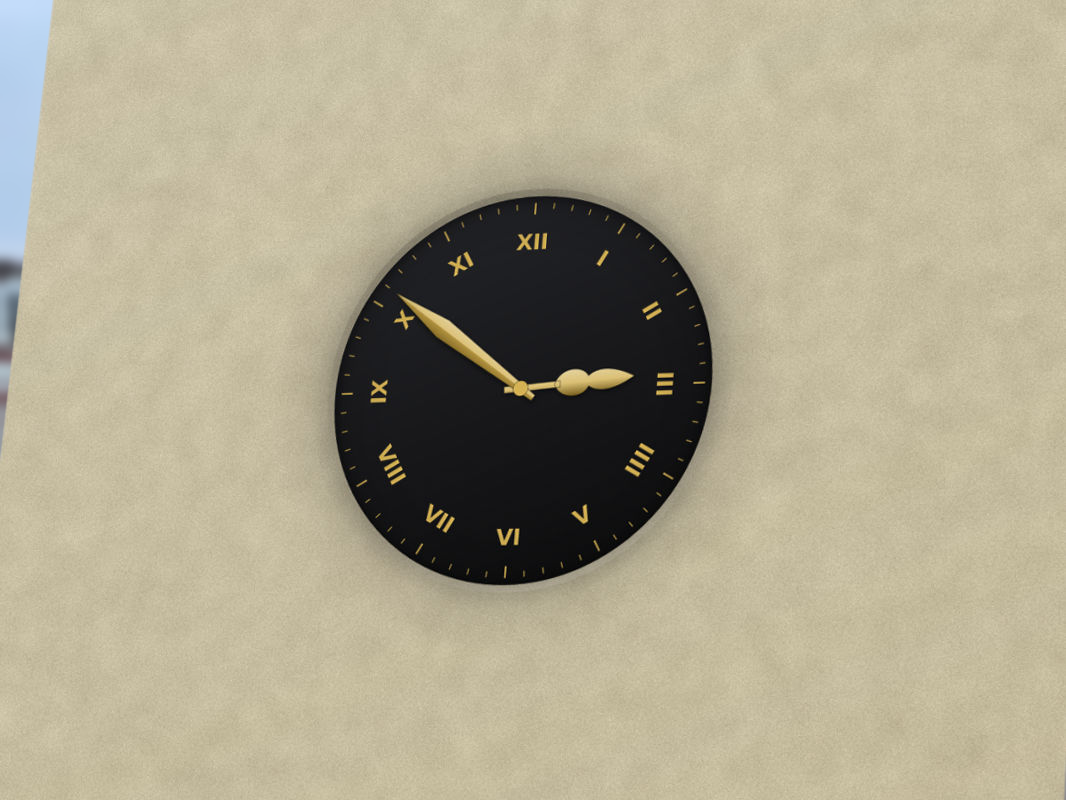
2:51
